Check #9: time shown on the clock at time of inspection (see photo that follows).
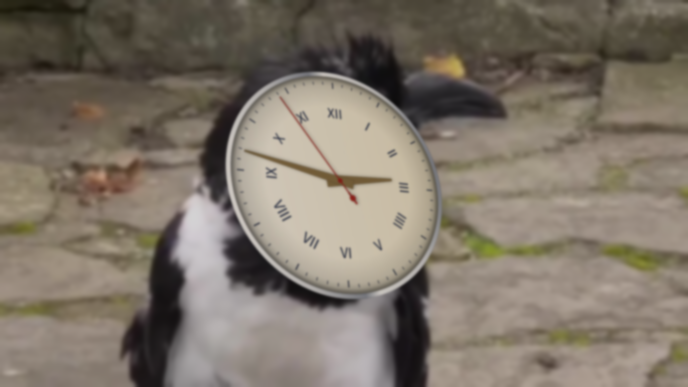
2:46:54
